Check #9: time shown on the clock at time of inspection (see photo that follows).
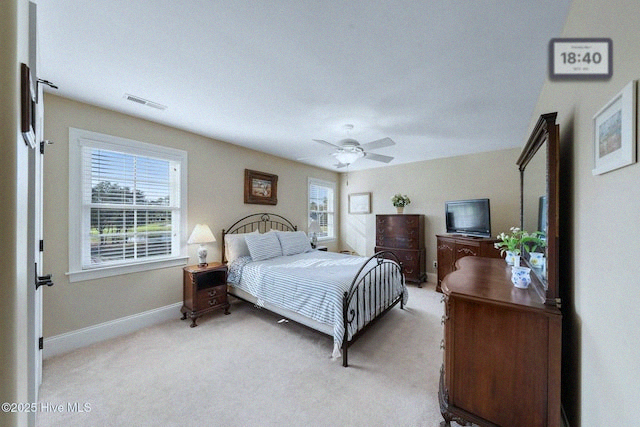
18:40
